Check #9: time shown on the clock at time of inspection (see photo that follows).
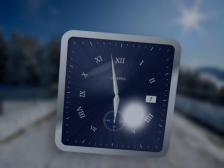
5:58
